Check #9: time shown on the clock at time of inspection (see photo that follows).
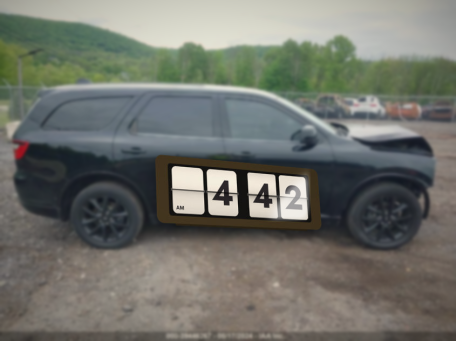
4:42
